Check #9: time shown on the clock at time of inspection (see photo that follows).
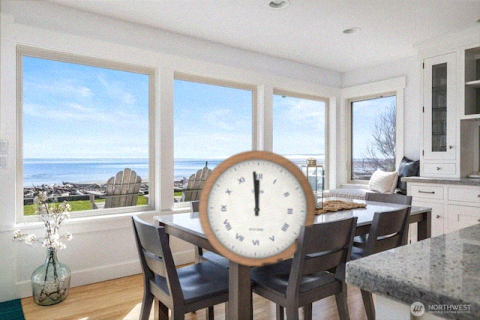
11:59
